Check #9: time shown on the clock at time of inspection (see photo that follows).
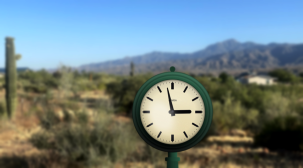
2:58
